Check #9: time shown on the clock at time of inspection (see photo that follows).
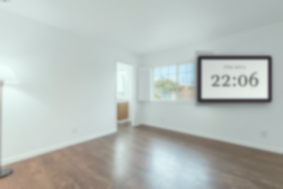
22:06
